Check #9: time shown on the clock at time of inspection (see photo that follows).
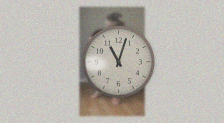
11:03
